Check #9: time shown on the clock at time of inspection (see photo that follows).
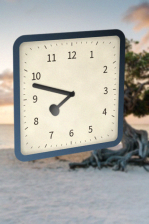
7:48
